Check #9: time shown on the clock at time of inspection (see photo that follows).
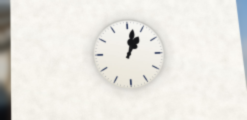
1:02
